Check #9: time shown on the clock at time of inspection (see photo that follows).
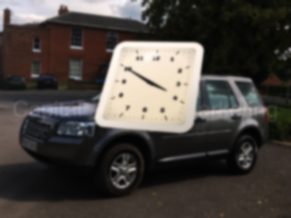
3:50
